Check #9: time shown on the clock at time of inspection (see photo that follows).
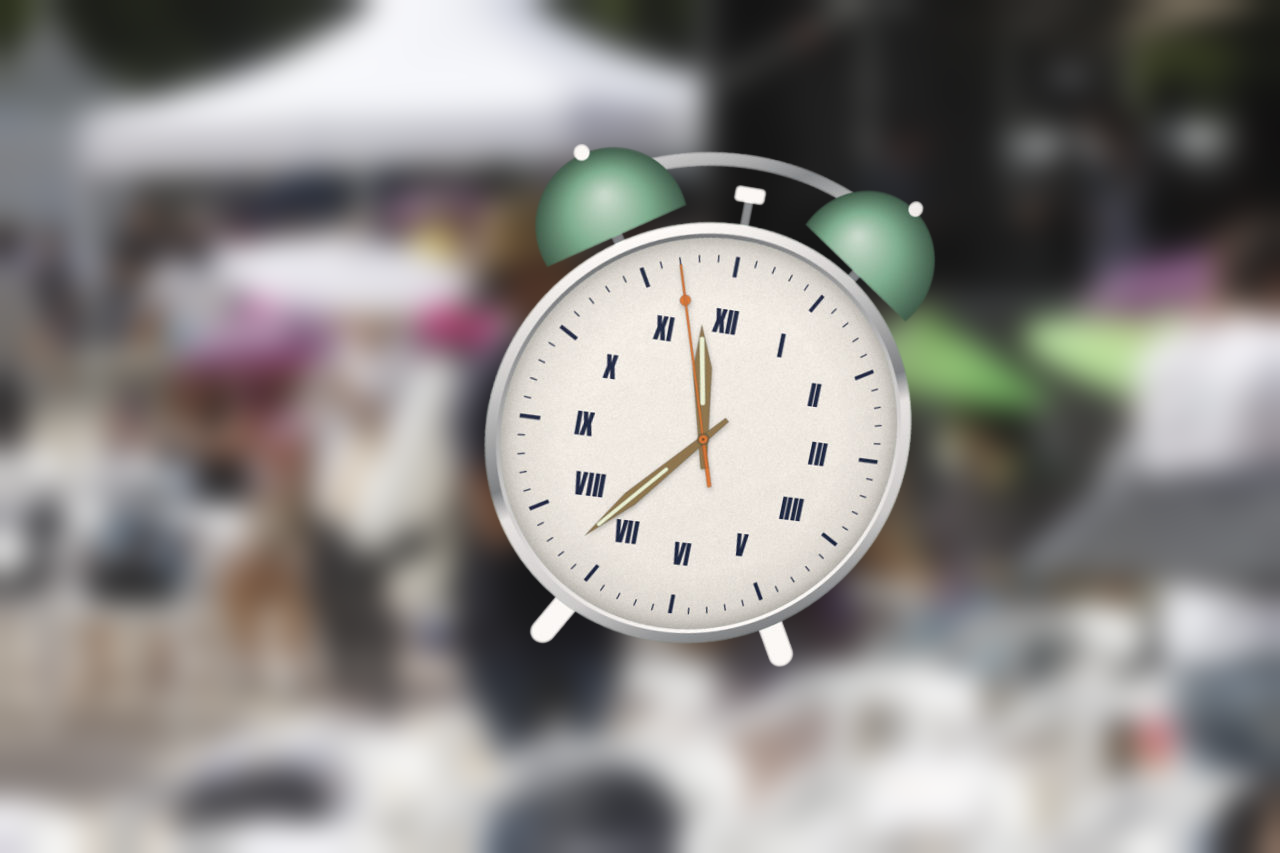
11:36:57
